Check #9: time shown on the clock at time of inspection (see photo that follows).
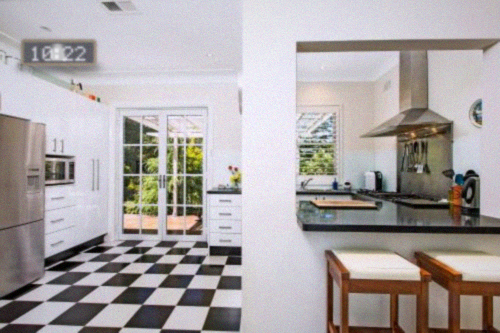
10:22
